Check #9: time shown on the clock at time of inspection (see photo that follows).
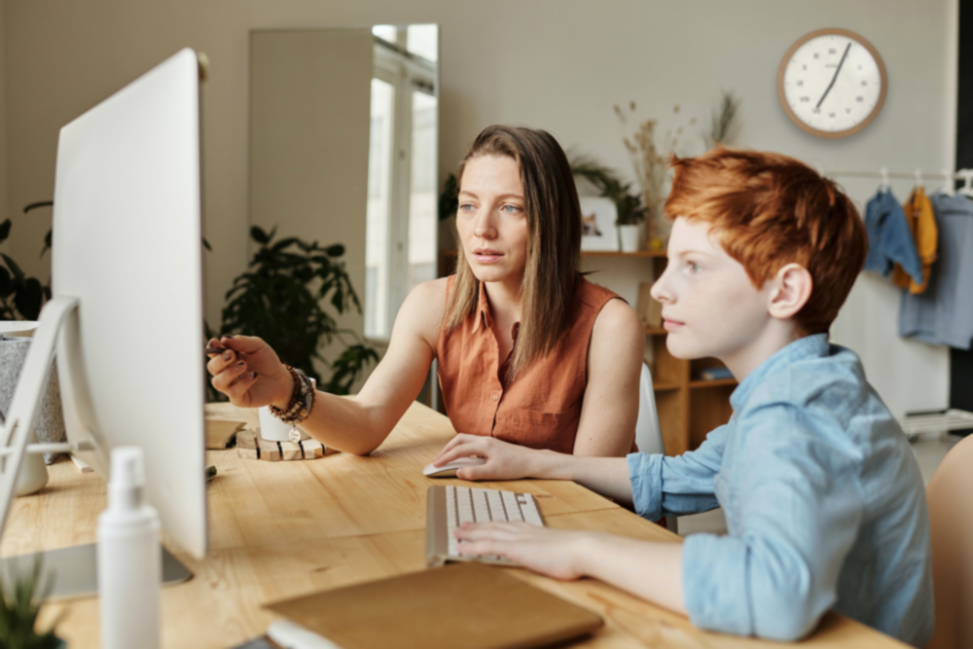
7:04
